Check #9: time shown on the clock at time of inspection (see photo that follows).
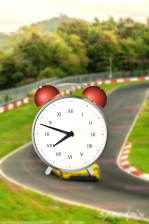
7:48
